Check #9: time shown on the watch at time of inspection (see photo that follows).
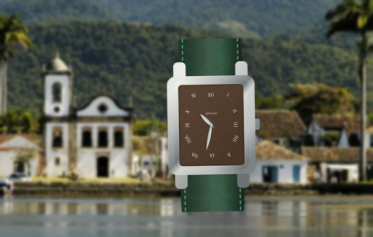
10:32
